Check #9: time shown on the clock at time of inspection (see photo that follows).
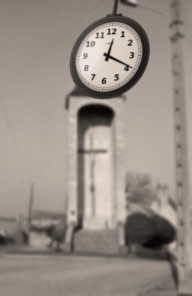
12:19
